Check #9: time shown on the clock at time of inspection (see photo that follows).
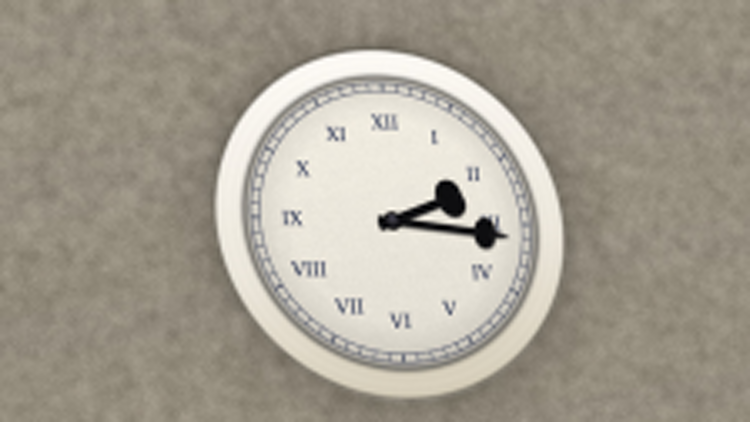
2:16
